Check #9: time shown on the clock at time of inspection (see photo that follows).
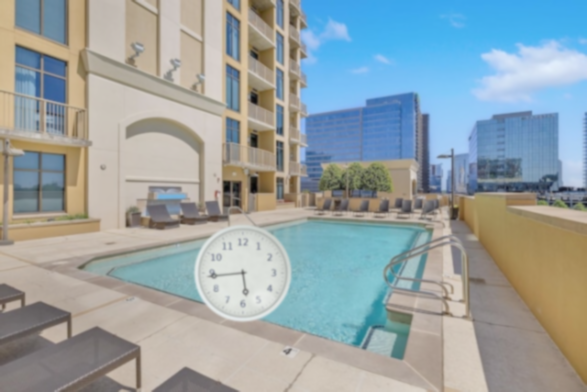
5:44
